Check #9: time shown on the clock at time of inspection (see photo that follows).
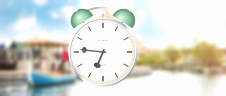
6:46
